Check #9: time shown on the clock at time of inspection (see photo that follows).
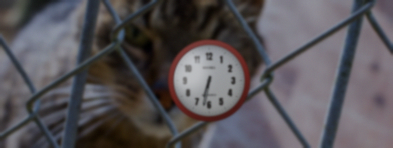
6:32
